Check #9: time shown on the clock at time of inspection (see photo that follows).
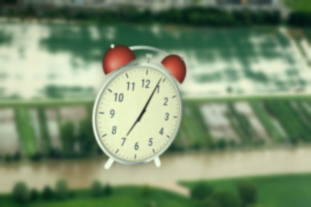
7:04
